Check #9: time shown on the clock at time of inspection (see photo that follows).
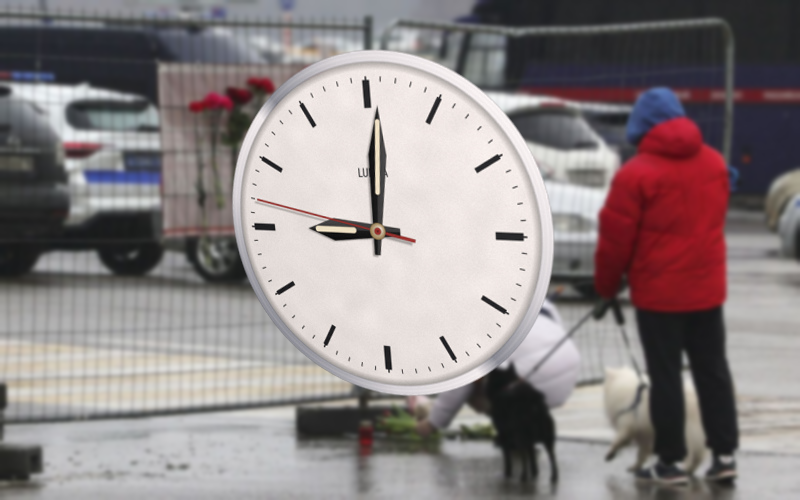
9:00:47
